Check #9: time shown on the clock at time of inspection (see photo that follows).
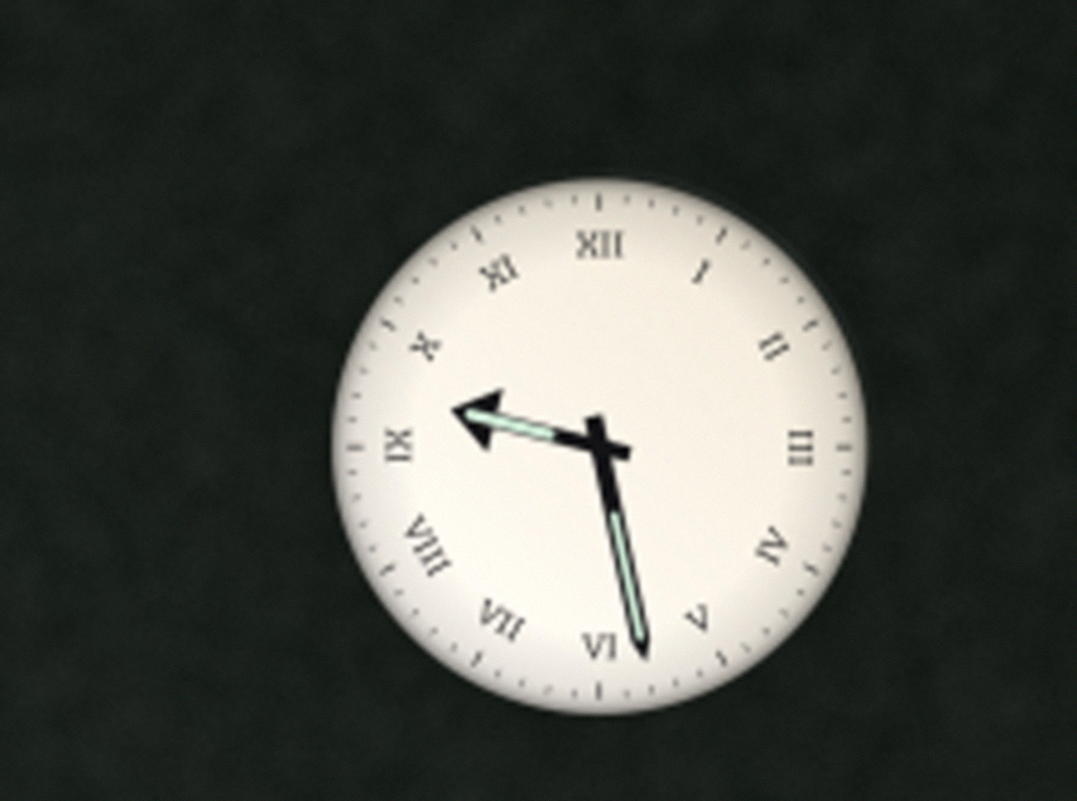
9:28
